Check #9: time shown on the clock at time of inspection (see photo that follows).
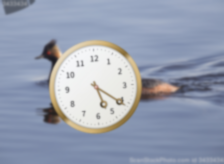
5:21
